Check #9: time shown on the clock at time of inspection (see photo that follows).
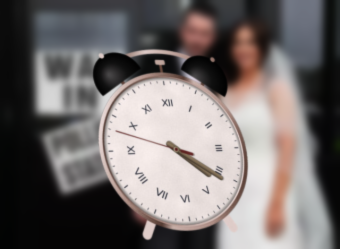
4:20:48
